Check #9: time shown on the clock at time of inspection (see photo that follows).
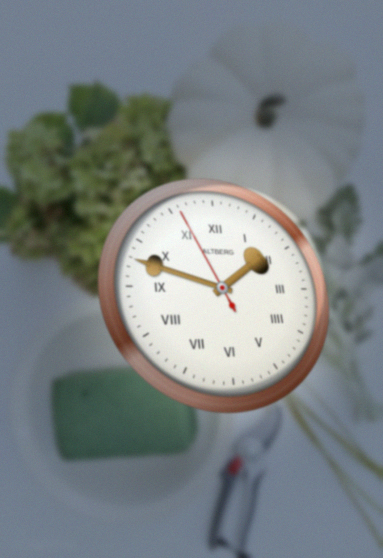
1:47:56
